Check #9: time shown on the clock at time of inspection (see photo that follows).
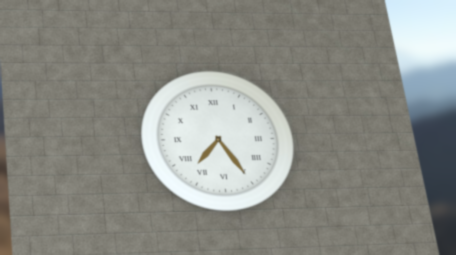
7:25
